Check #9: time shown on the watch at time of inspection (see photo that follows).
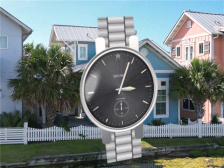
3:04
